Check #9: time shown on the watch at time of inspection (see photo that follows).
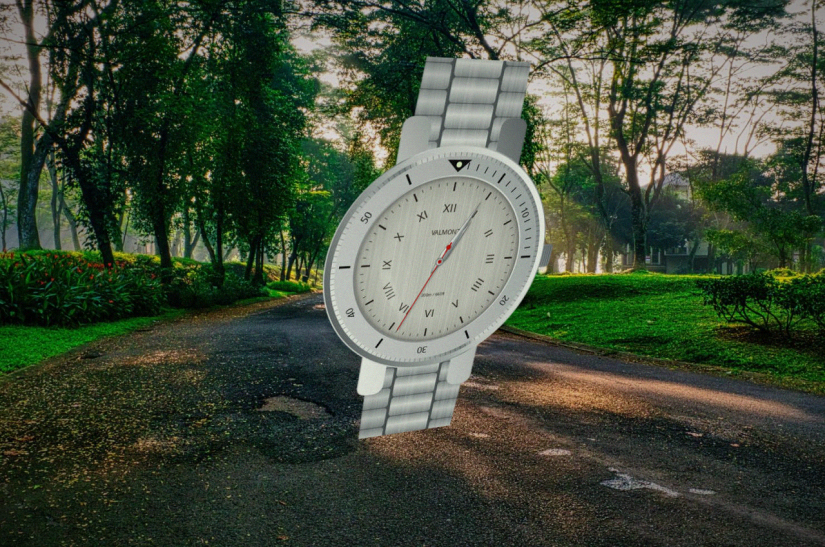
1:04:34
